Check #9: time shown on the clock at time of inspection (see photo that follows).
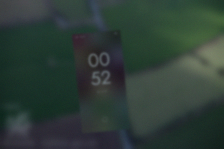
0:52
